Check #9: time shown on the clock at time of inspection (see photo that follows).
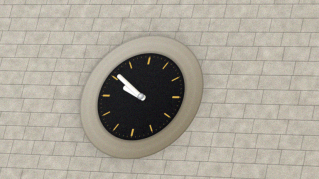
9:51
